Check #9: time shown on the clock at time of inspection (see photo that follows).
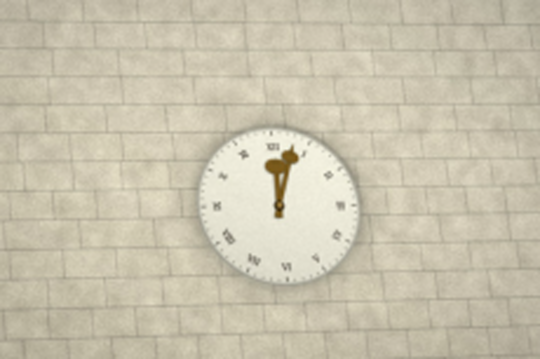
12:03
